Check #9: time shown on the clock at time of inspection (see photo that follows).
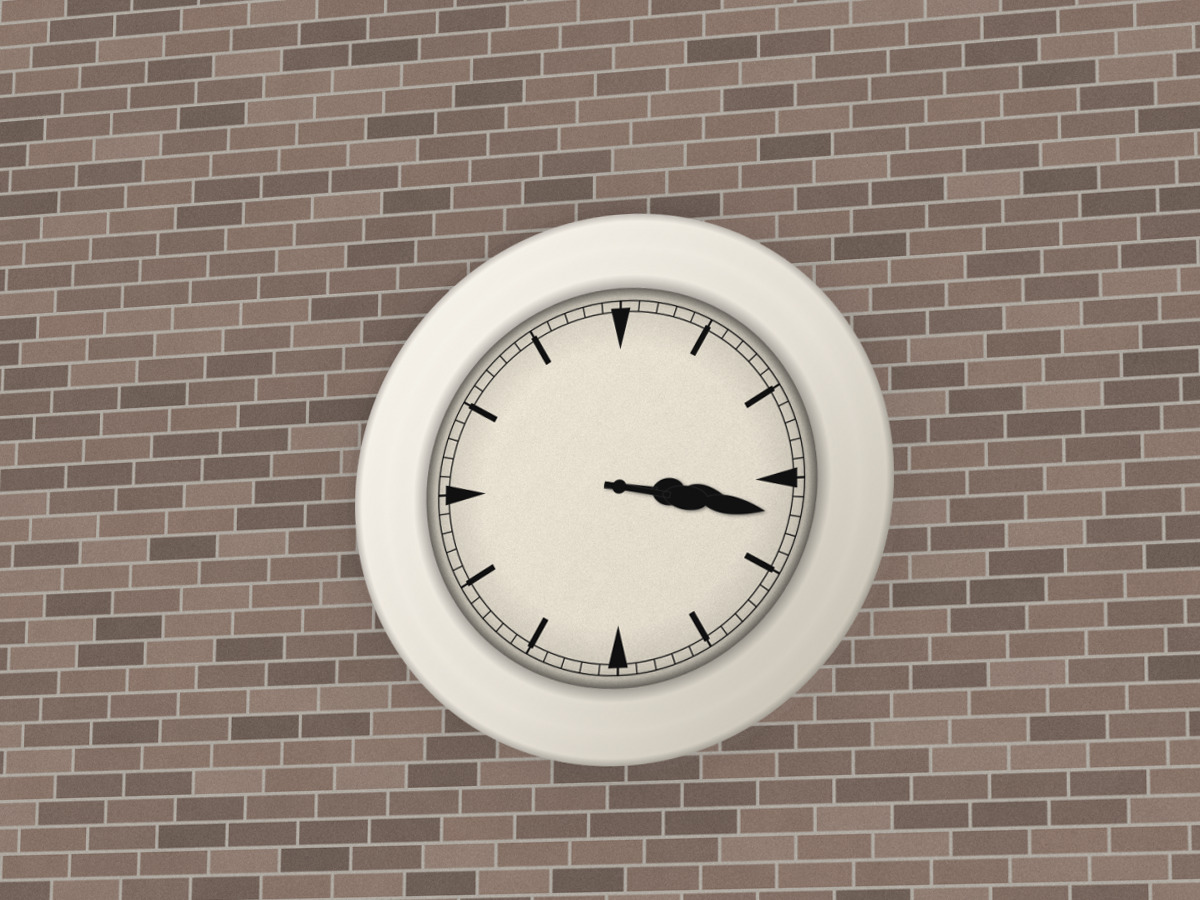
3:17
